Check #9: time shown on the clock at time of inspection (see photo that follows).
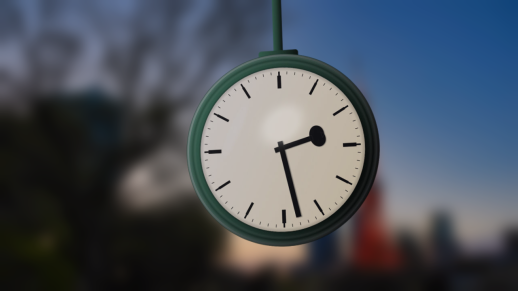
2:28
